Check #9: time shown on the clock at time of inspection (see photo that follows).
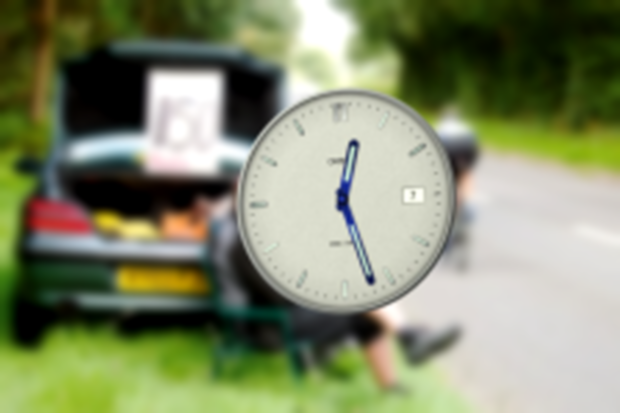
12:27
